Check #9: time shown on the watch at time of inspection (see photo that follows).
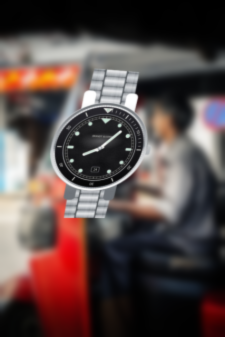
8:07
